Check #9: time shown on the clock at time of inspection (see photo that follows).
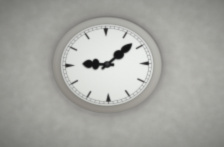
9:08
